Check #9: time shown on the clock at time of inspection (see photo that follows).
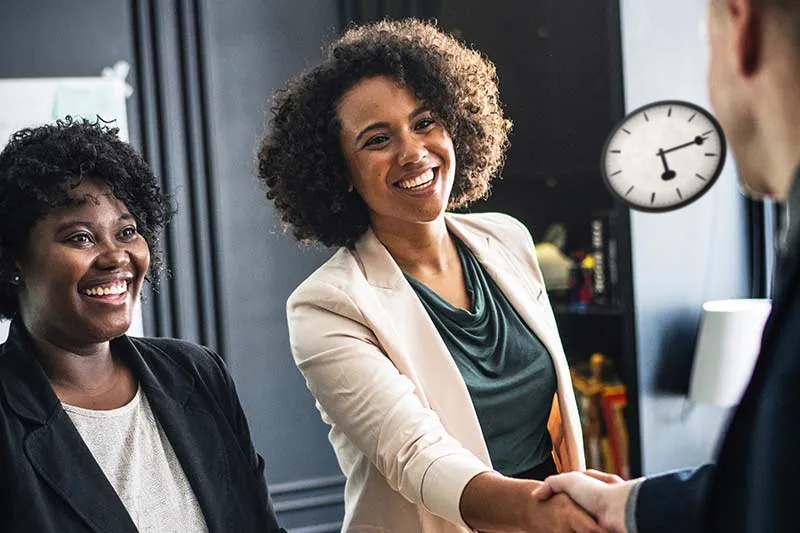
5:11
